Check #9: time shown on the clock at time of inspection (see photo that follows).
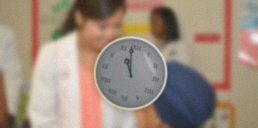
10:58
